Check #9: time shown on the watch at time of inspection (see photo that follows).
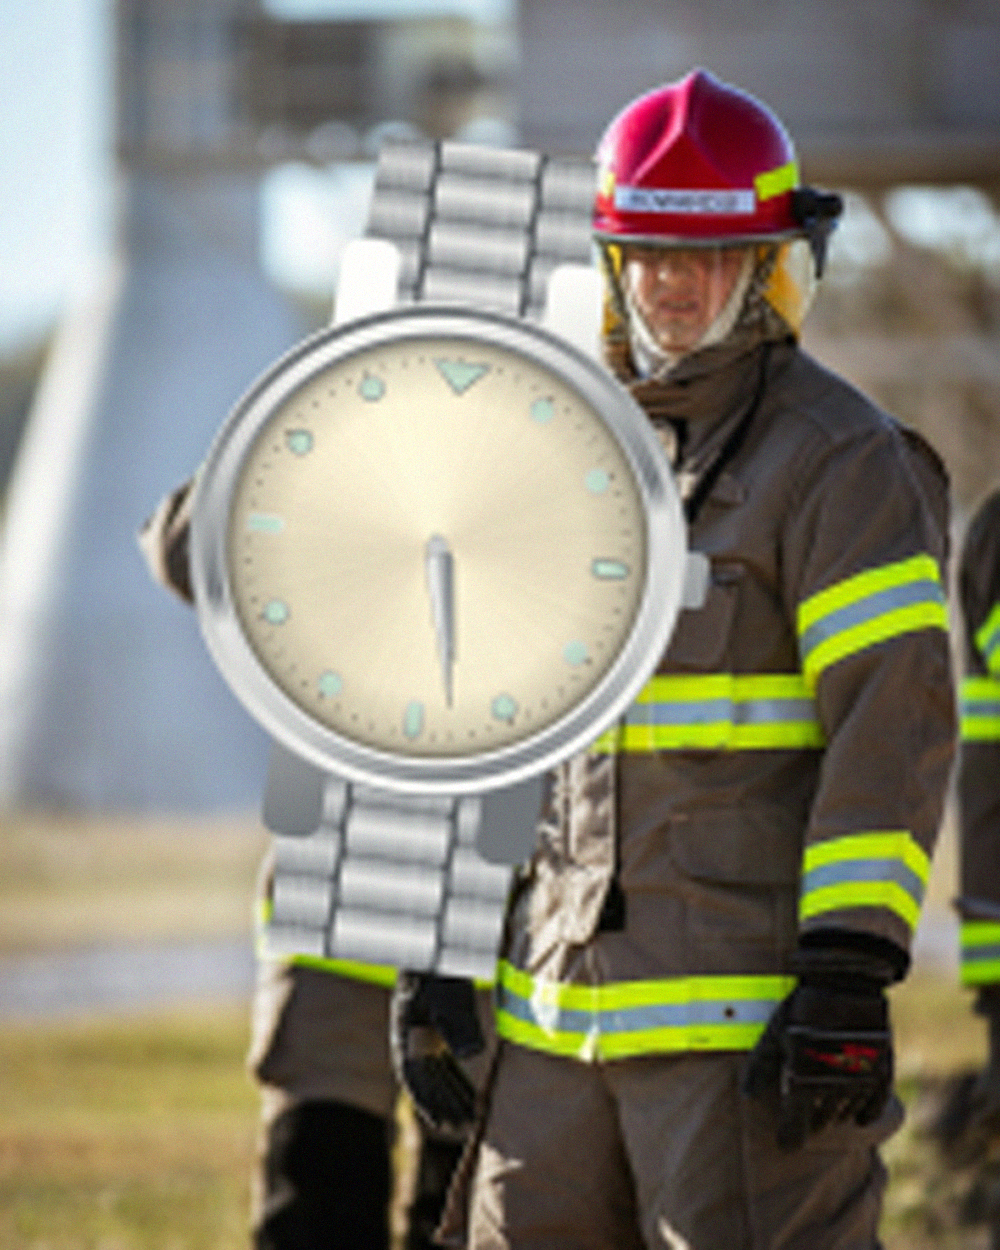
5:28
